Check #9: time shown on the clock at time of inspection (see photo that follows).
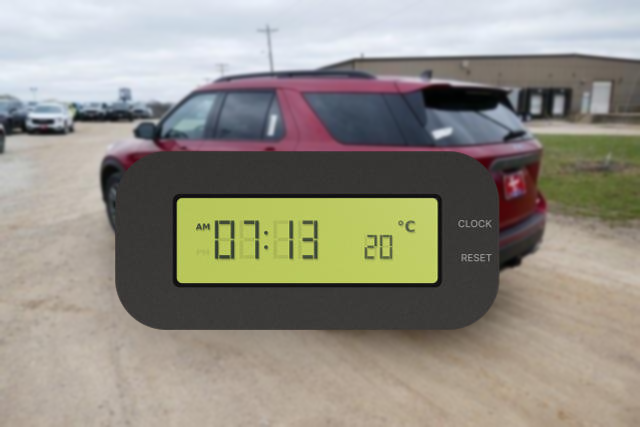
7:13
